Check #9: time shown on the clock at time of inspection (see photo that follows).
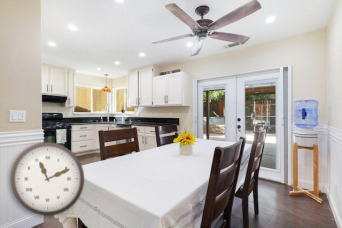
11:11
